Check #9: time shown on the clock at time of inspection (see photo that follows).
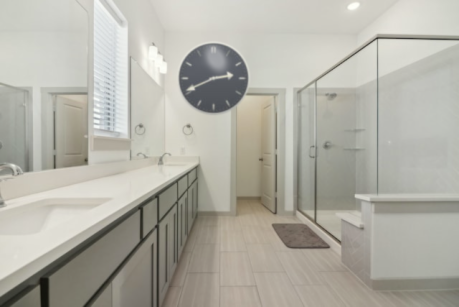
2:41
